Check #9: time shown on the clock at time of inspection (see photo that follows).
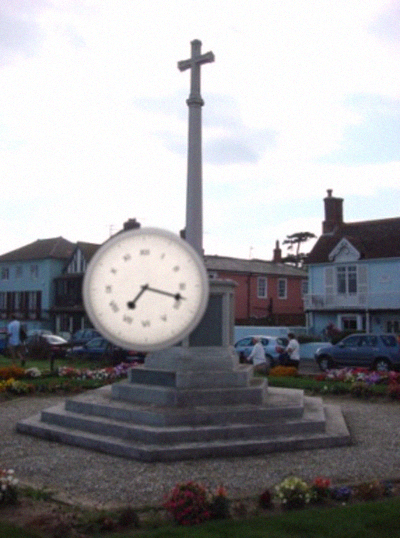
7:18
